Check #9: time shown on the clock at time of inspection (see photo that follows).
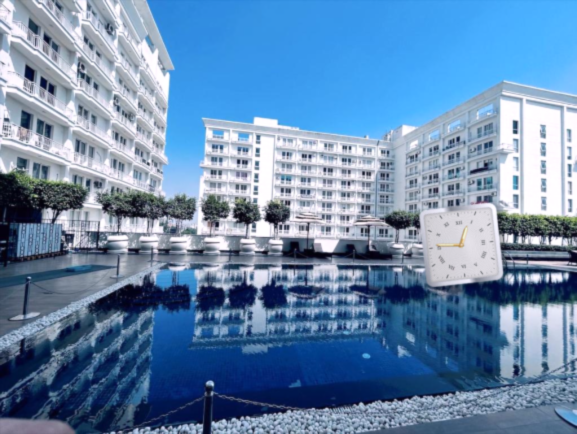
12:46
